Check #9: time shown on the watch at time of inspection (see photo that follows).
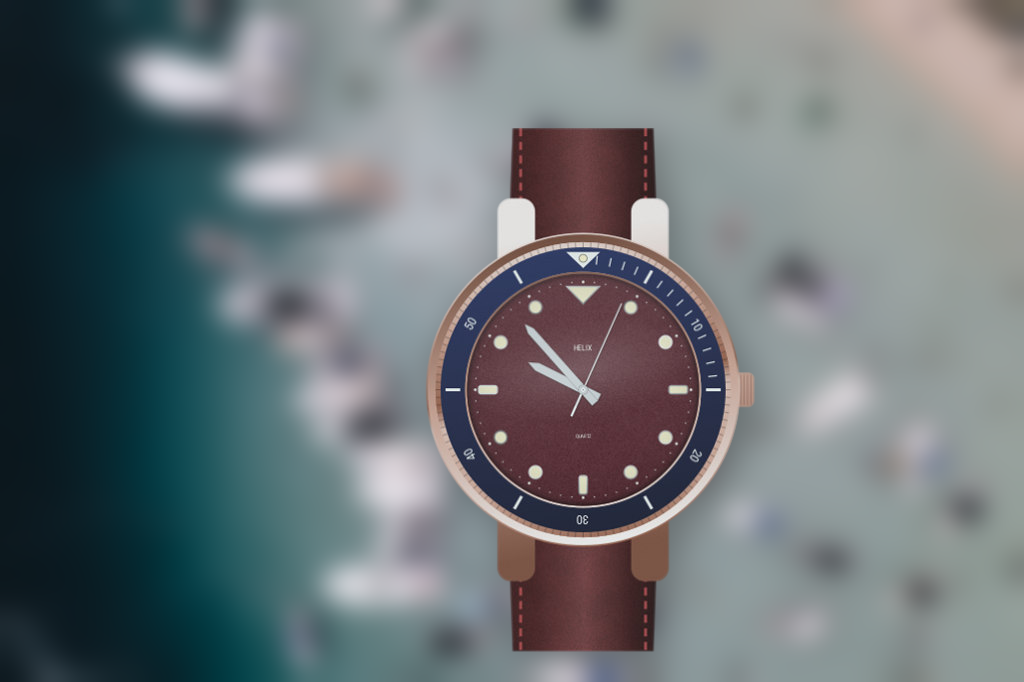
9:53:04
